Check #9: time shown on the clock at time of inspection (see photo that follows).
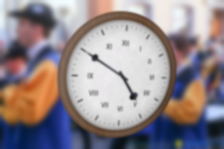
4:50
